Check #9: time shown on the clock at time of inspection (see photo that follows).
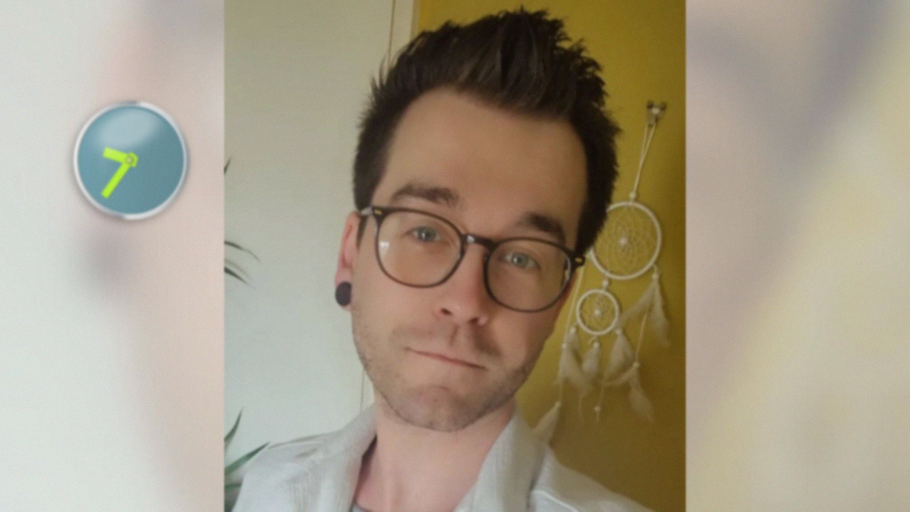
9:36
